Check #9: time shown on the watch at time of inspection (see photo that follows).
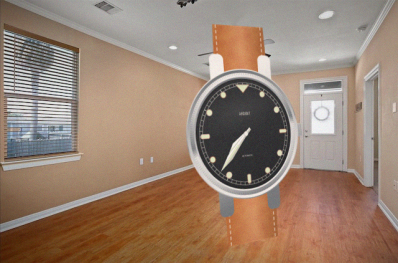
7:37
